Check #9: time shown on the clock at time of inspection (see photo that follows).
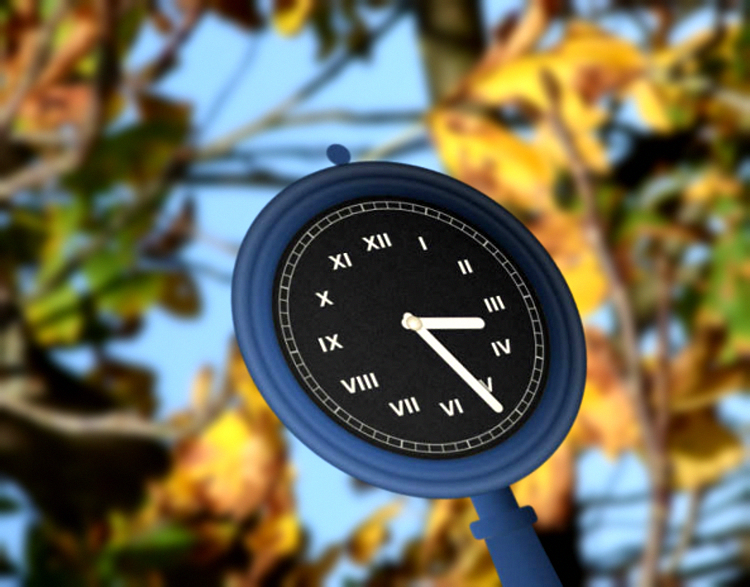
3:26
